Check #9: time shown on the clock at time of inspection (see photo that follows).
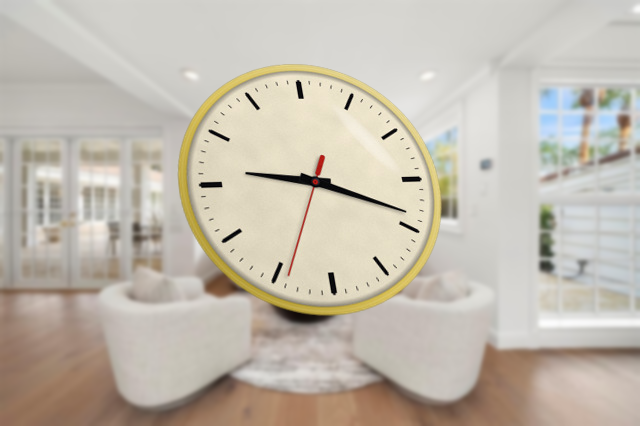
9:18:34
